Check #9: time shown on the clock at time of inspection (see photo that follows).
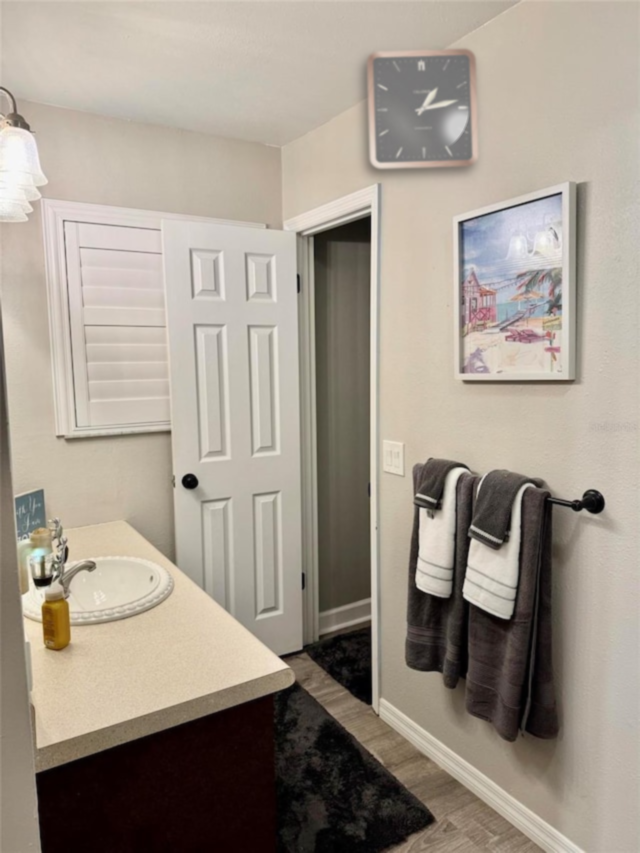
1:13
